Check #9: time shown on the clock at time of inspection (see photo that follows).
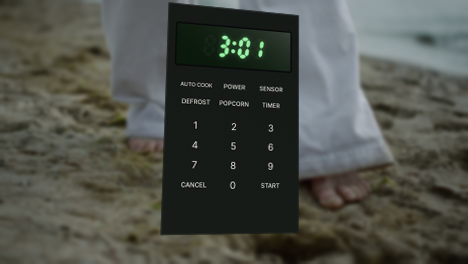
3:01
